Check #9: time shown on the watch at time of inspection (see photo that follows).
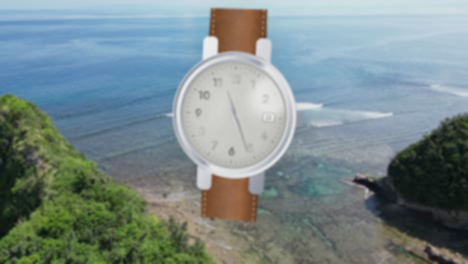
11:26
